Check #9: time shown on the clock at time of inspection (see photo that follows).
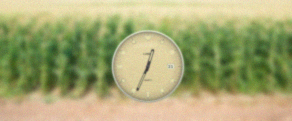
12:34
